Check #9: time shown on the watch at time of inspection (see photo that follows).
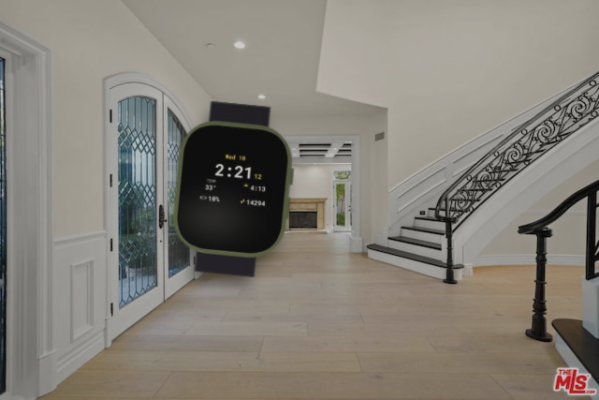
2:21
